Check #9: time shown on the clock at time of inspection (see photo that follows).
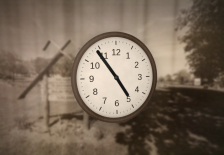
4:54
